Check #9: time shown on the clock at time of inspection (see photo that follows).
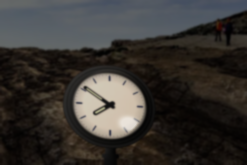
7:51
